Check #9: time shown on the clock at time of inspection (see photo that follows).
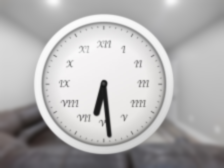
6:29
